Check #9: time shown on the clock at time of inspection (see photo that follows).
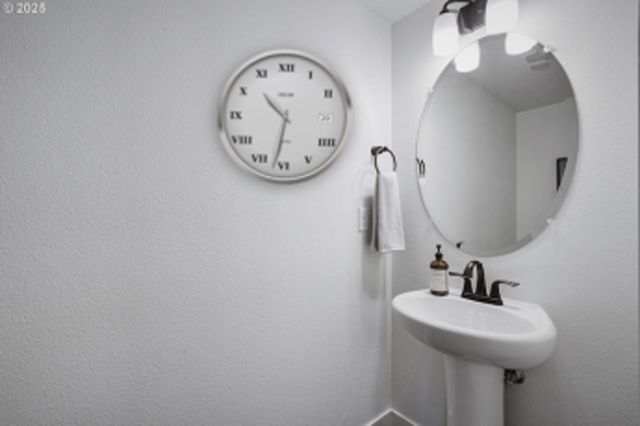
10:32
